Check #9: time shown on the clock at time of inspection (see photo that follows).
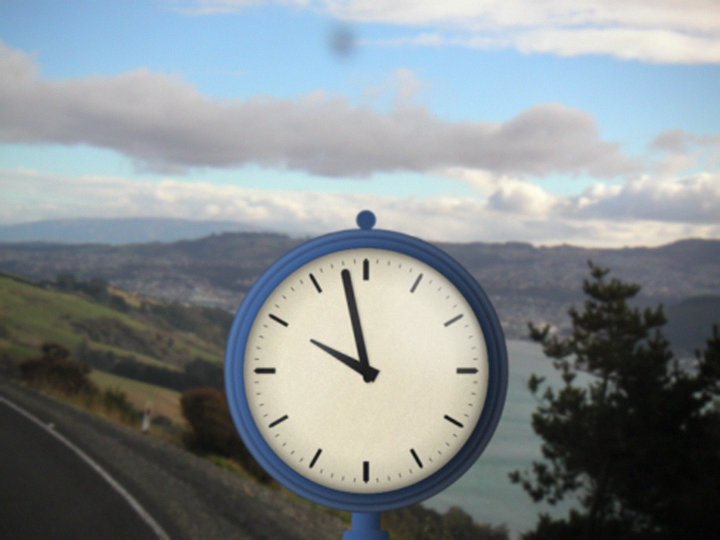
9:58
